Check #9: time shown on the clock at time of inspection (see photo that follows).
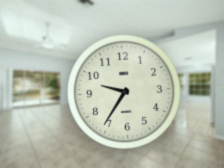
9:36
